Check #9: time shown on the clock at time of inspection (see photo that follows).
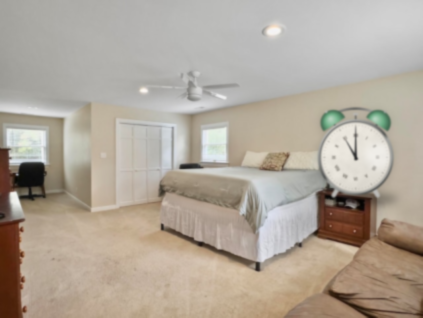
11:00
